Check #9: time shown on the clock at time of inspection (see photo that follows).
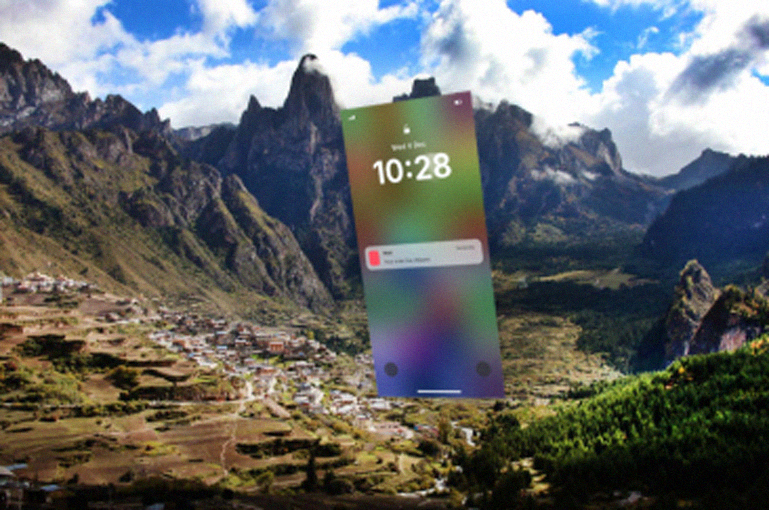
10:28
